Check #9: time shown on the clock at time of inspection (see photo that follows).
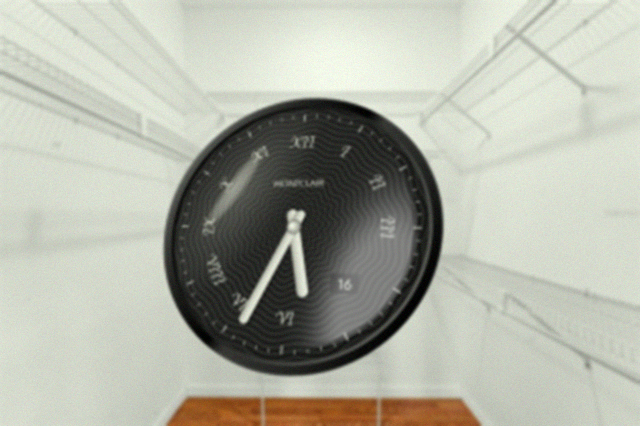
5:34
